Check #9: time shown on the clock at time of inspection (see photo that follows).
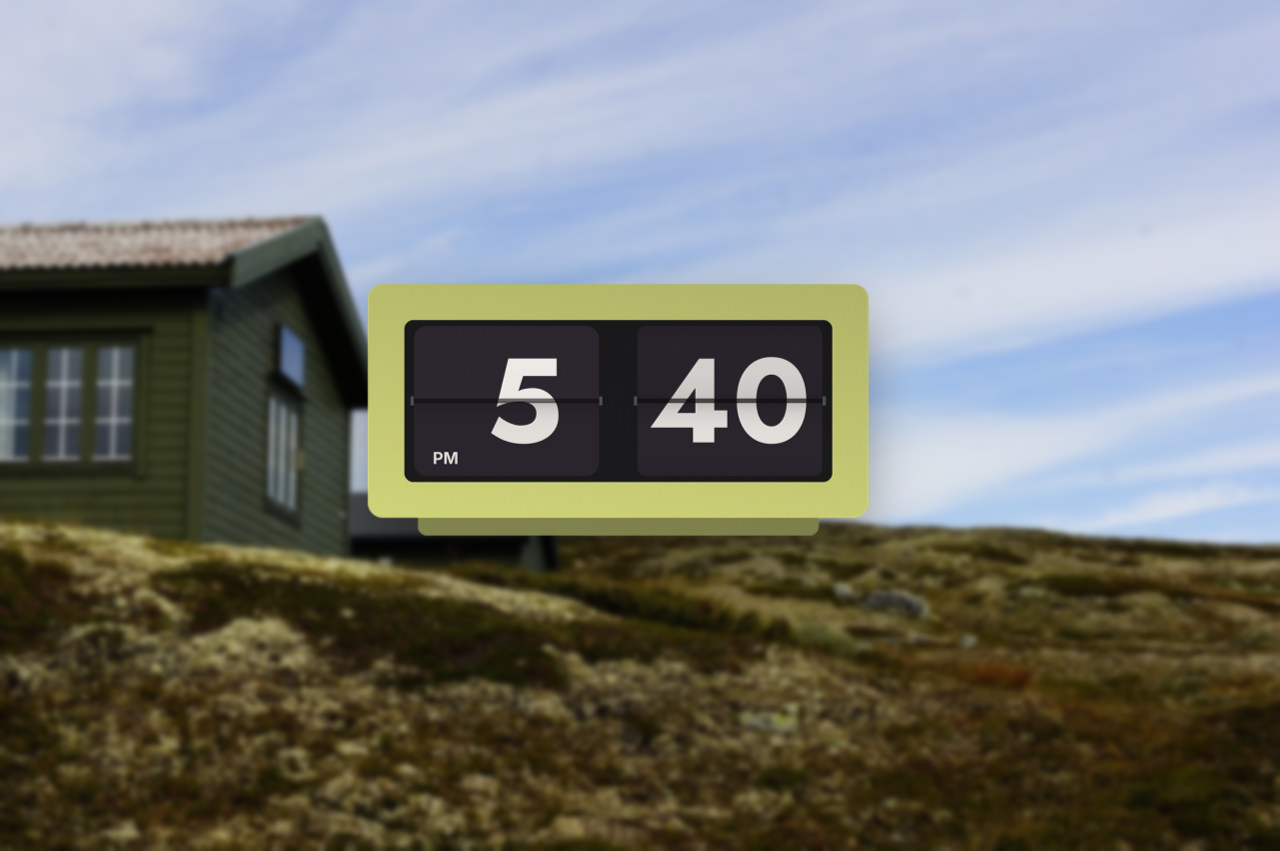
5:40
